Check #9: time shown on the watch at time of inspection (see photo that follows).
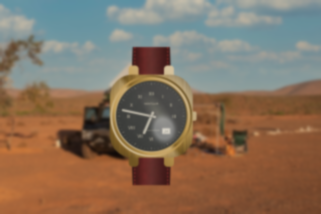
6:47
